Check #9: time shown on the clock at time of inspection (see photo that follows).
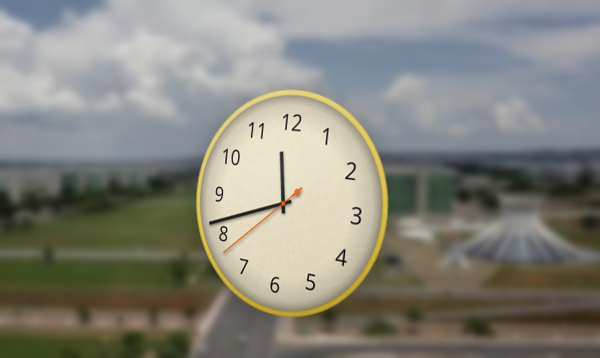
11:41:38
